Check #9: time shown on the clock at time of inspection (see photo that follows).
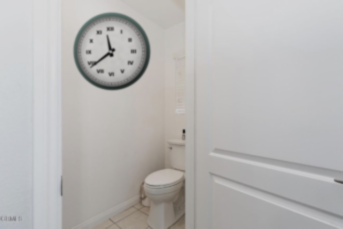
11:39
